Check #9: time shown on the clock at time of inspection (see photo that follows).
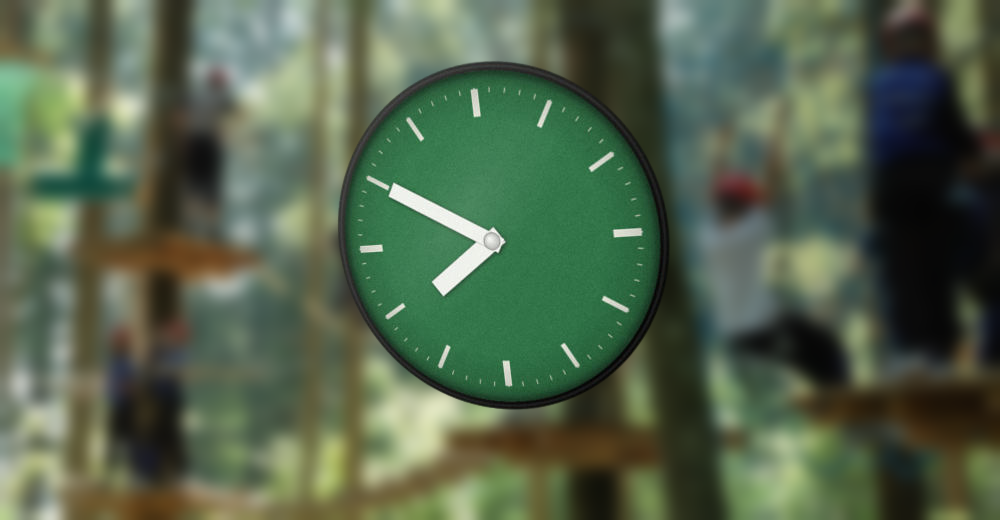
7:50
